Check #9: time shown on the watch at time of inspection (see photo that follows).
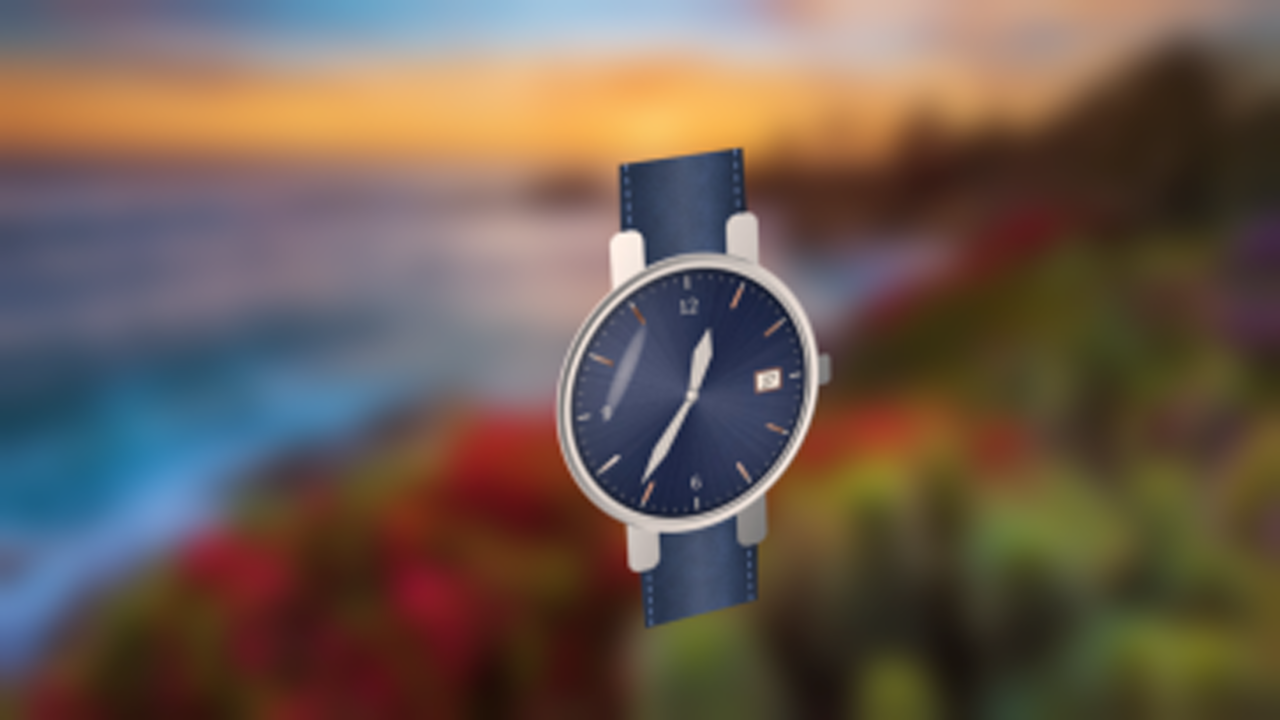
12:36
